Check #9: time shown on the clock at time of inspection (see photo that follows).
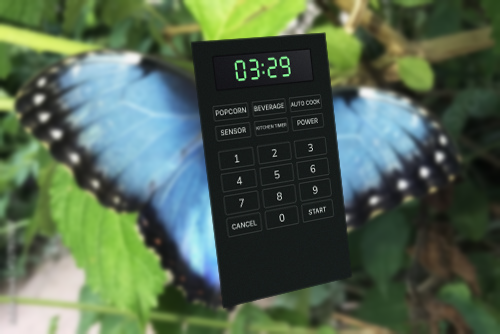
3:29
